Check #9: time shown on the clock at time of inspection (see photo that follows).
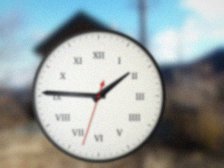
1:45:33
